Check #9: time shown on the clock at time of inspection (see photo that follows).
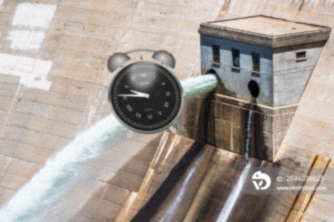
9:46
